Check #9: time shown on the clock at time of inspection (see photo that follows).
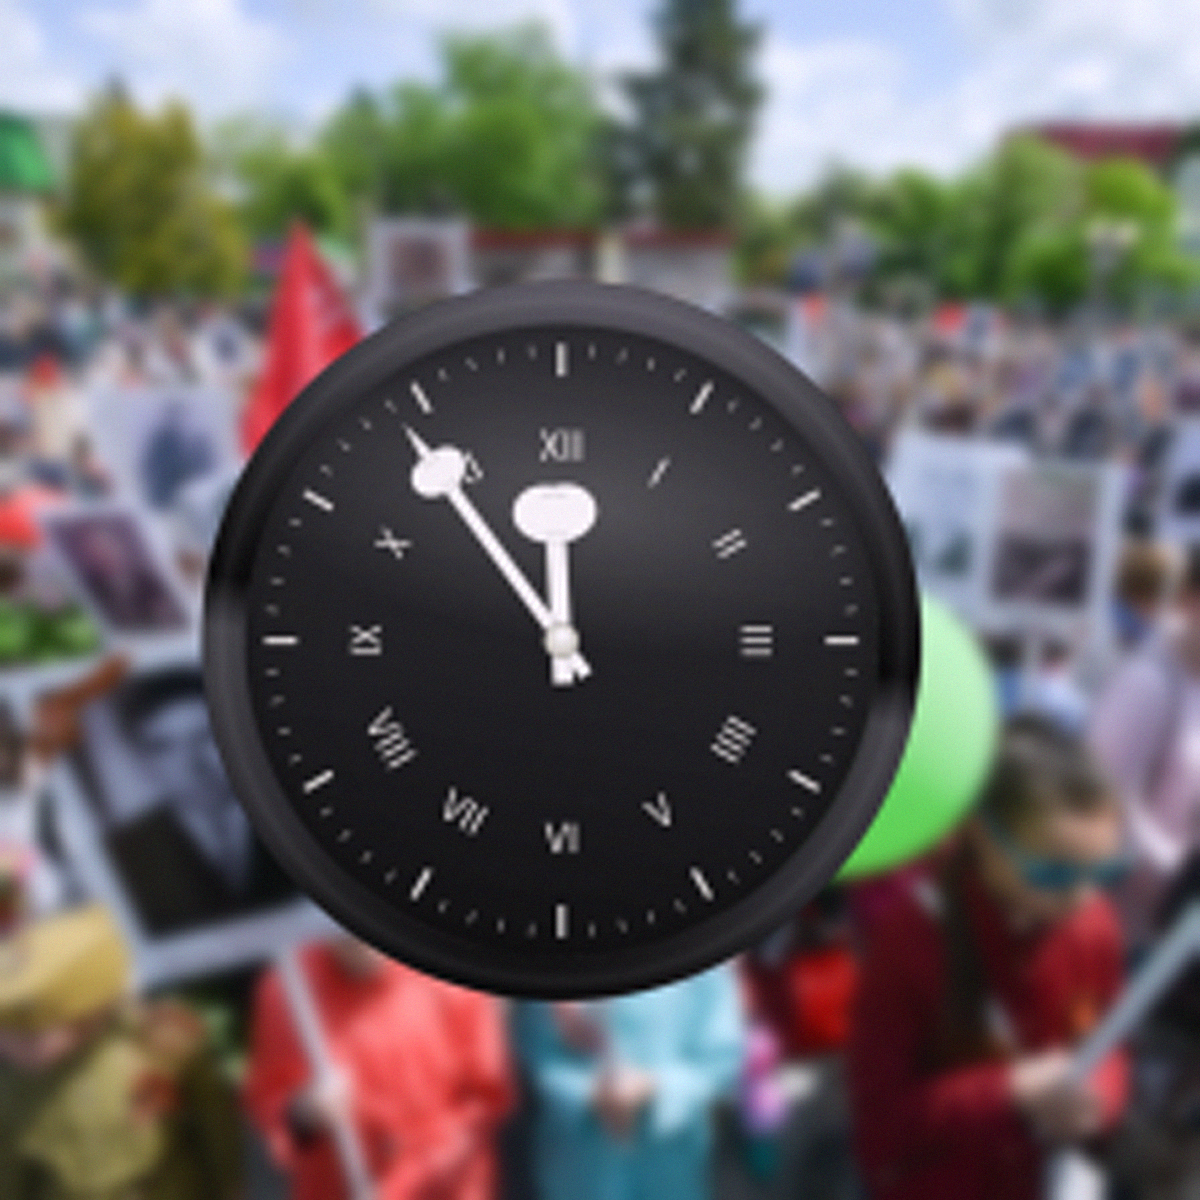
11:54
